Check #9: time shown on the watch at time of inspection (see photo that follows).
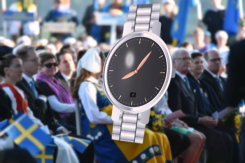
8:06
